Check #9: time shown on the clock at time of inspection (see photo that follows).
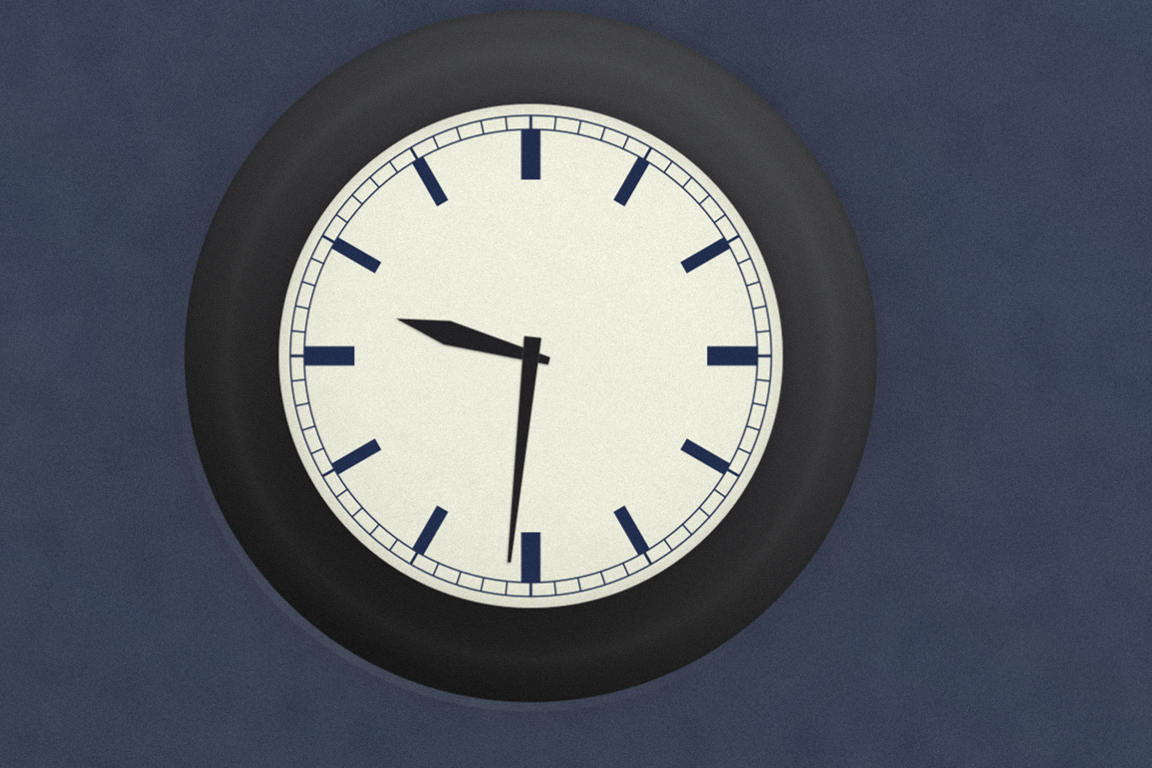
9:31
